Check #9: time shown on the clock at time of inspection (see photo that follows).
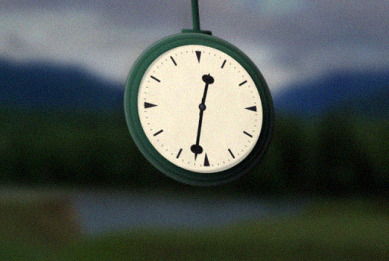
12:32
